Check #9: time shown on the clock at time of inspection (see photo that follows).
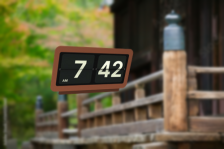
7:42
